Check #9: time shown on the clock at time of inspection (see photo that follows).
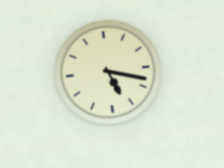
5:18
